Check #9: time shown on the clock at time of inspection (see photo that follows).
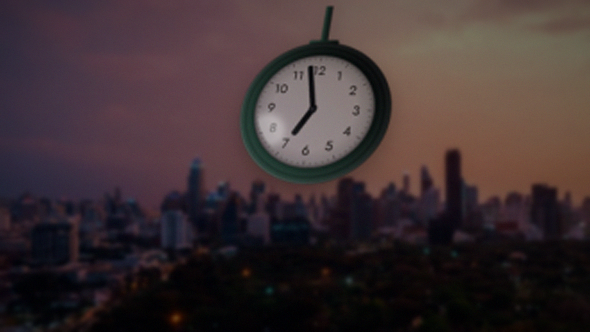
6:58
